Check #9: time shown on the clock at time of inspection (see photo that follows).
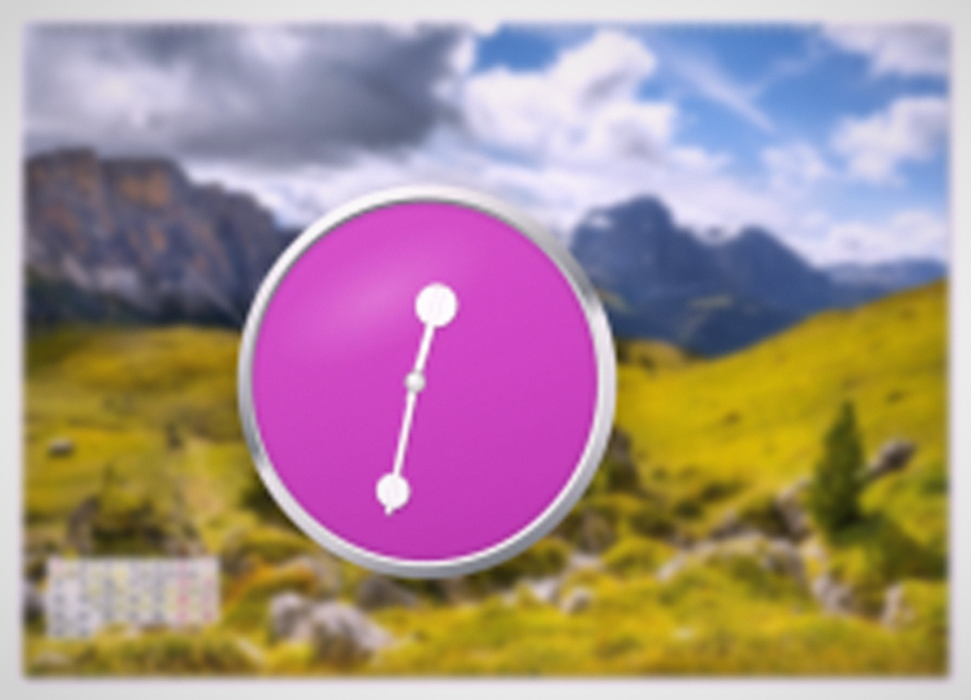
12:32
